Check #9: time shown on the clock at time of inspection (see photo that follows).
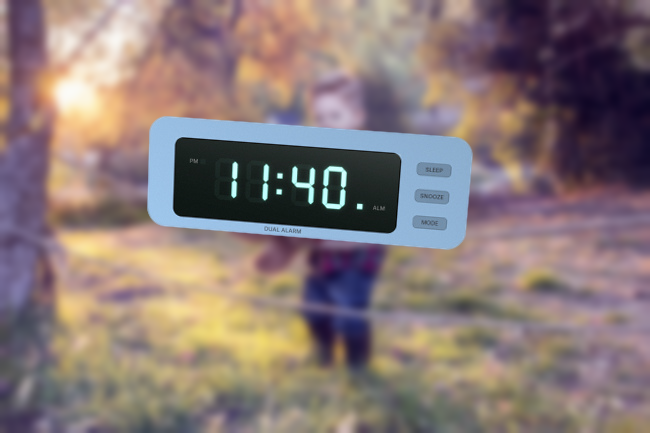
11:40
